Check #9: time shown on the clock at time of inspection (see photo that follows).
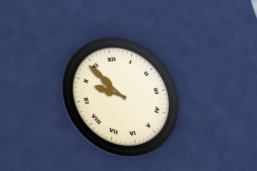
9:54
